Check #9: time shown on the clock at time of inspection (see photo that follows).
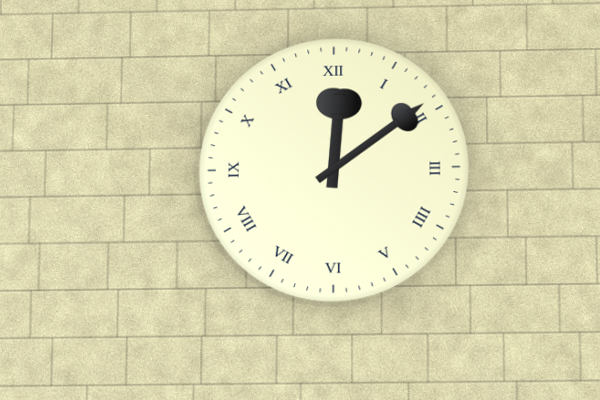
12:09
